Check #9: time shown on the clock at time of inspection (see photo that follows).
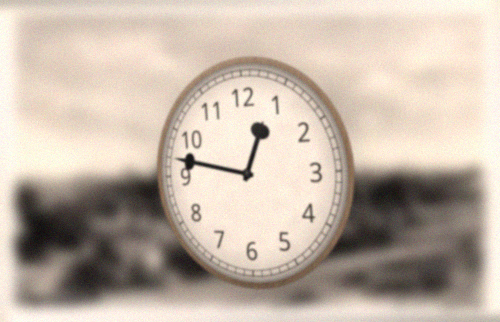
12:47
